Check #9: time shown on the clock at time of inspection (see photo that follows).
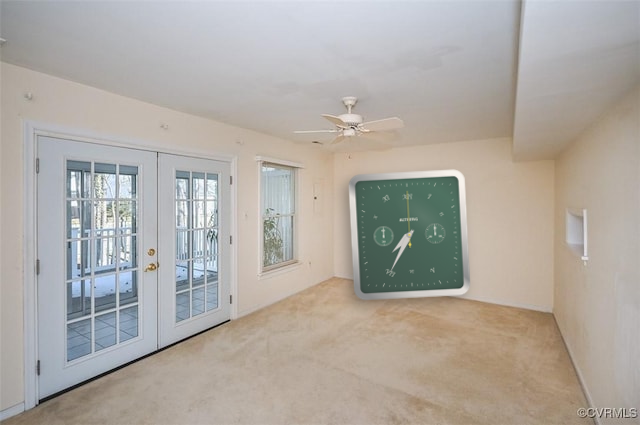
7:35
